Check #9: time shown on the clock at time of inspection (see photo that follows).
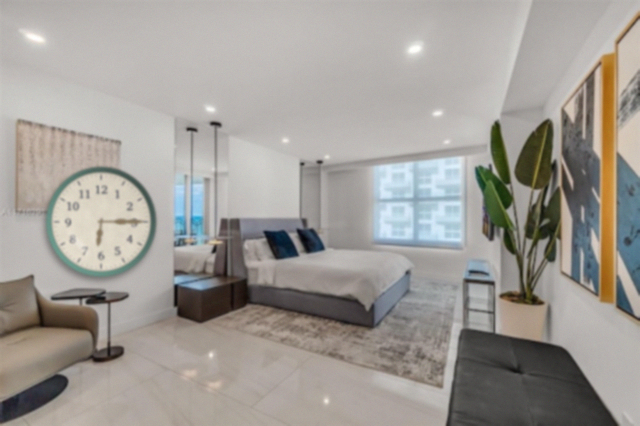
6:15
